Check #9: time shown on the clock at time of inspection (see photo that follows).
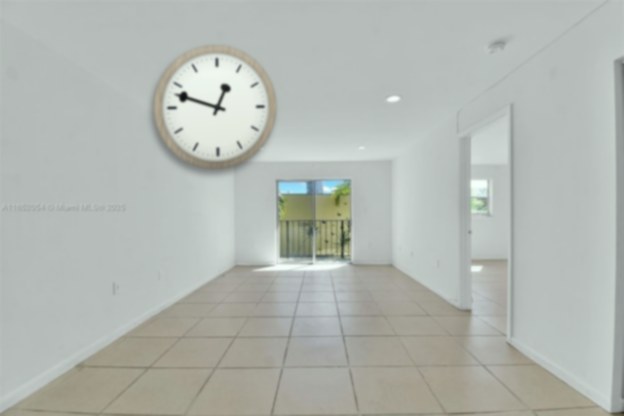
12:48
